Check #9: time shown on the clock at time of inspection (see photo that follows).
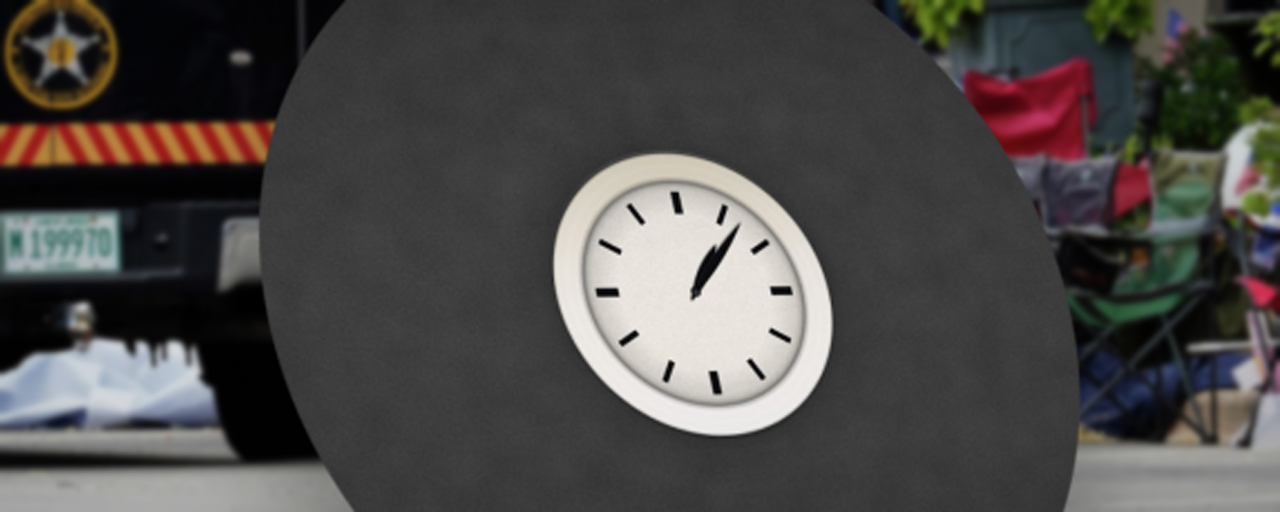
1:07
